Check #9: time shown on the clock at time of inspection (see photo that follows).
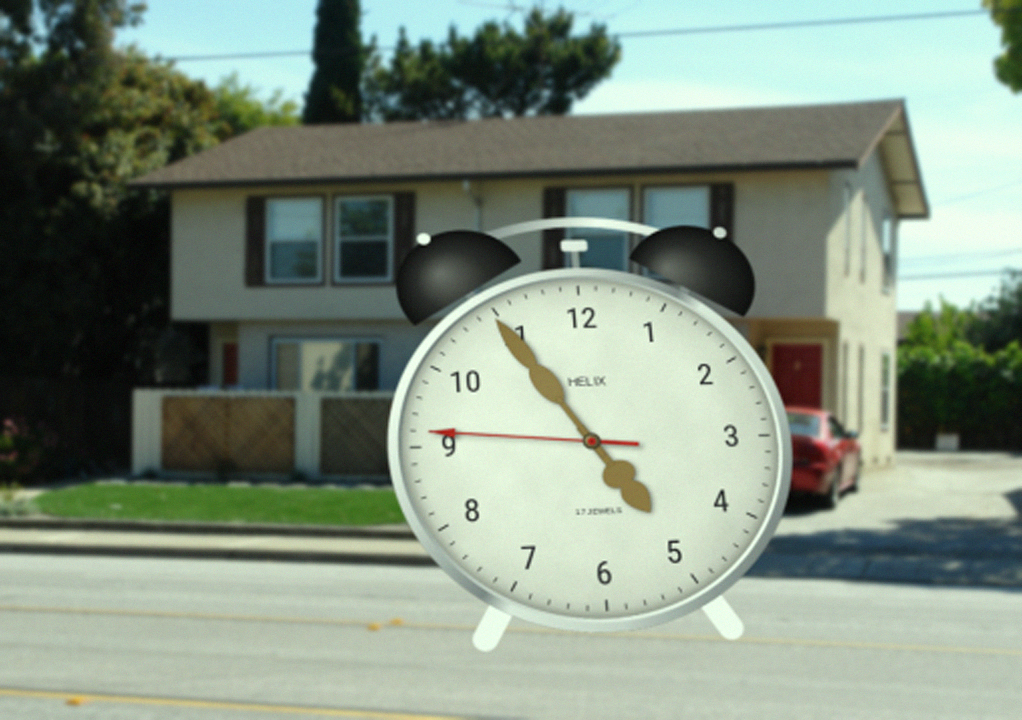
4:54:46
